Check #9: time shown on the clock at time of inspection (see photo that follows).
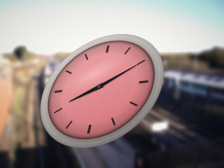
8:10
